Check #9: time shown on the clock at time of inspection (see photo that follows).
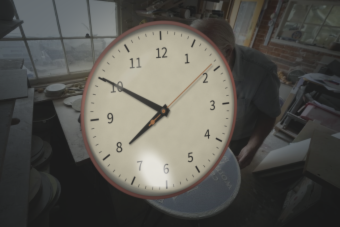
7:50:09
